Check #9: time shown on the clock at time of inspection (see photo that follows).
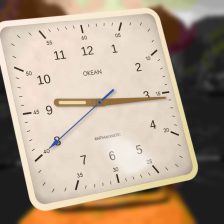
9:15:40
